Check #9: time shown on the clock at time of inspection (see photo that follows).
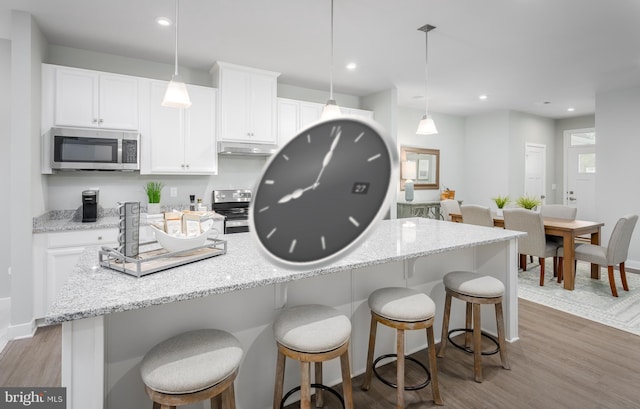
8:01
